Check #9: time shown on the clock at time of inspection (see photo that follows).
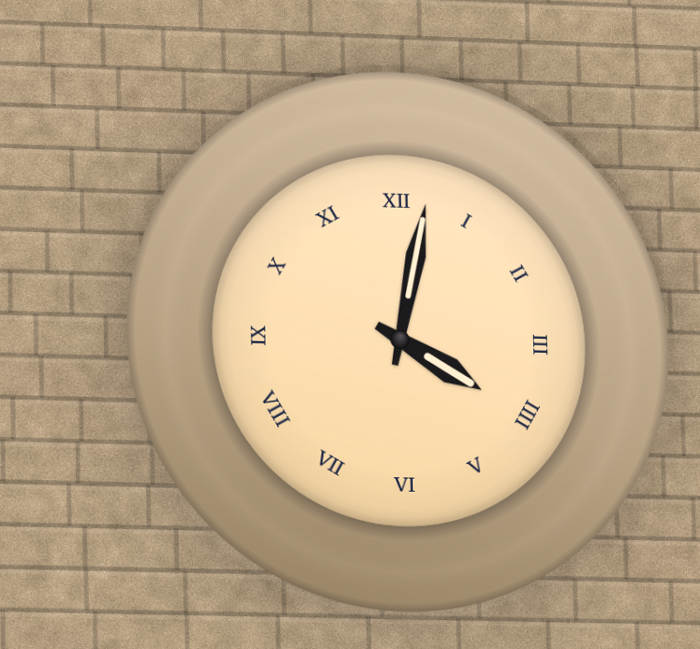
4:02
